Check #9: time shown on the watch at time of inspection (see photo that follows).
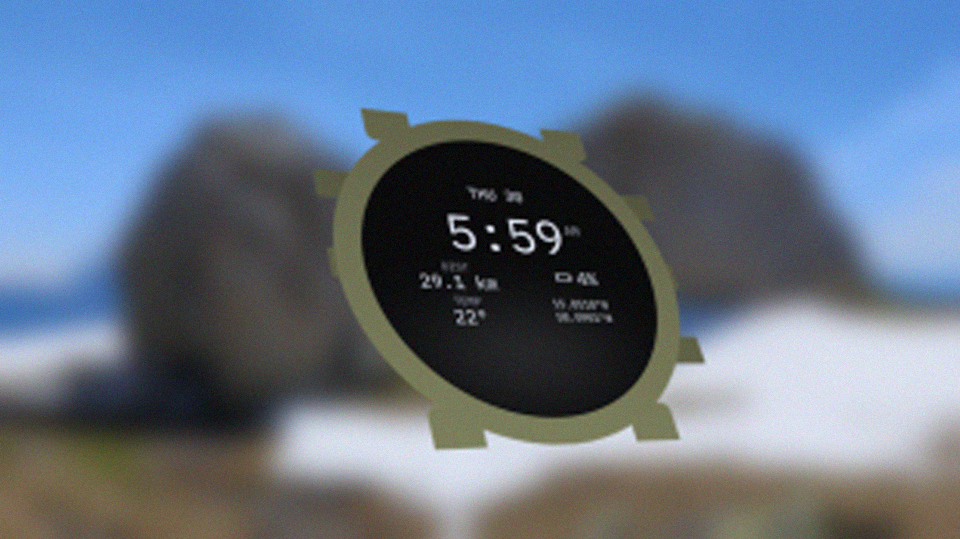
5:59
